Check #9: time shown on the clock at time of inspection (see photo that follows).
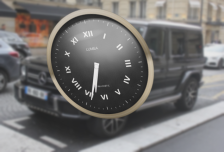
6:34
